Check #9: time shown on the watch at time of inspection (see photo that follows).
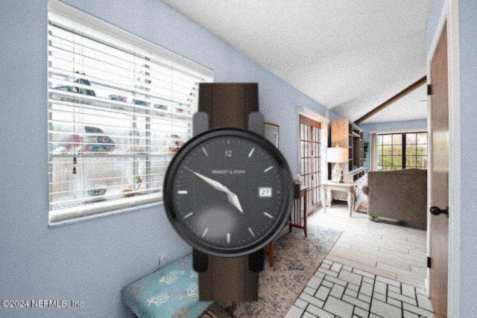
4:50
